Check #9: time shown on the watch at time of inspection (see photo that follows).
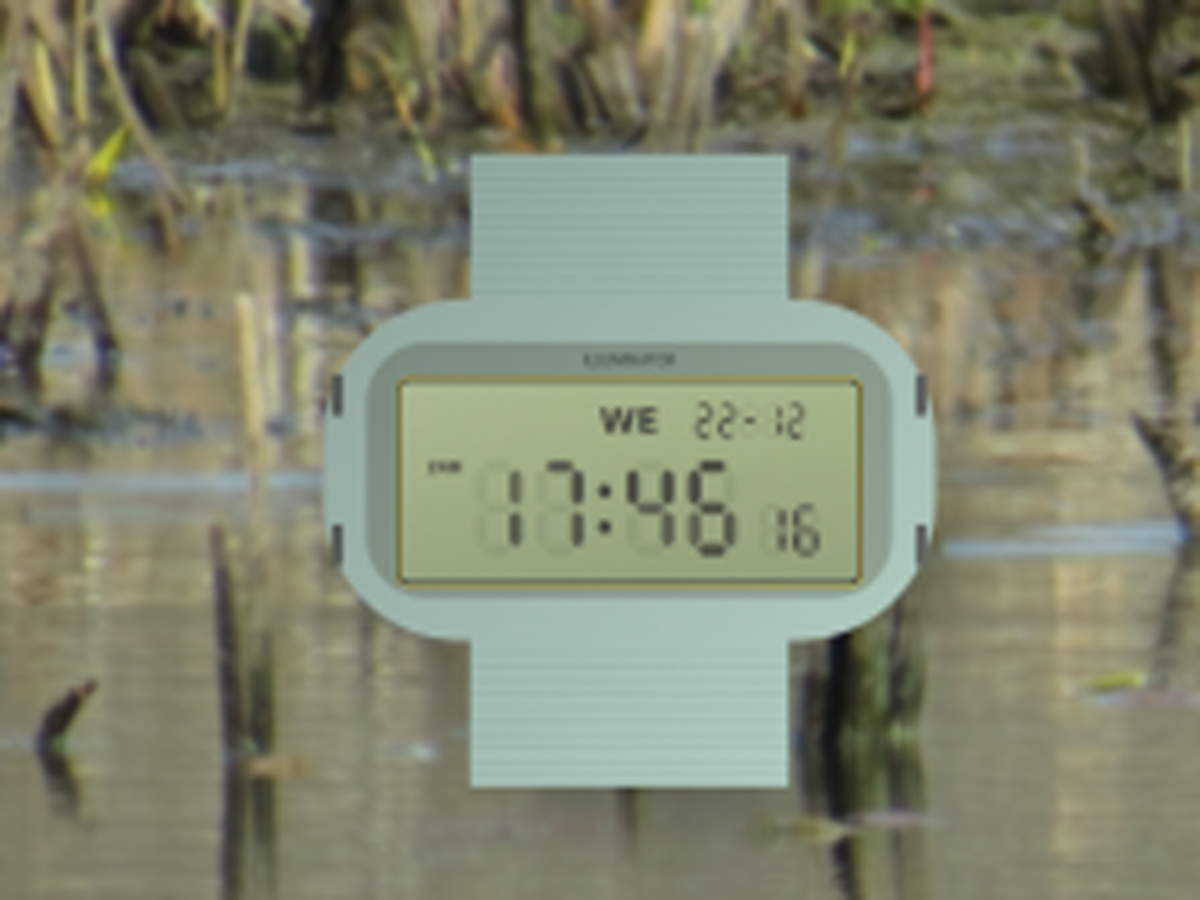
17:46:16
